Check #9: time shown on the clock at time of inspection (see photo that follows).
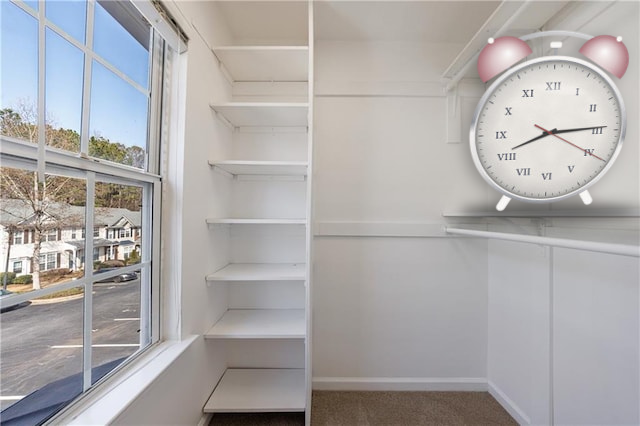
8:14:20
